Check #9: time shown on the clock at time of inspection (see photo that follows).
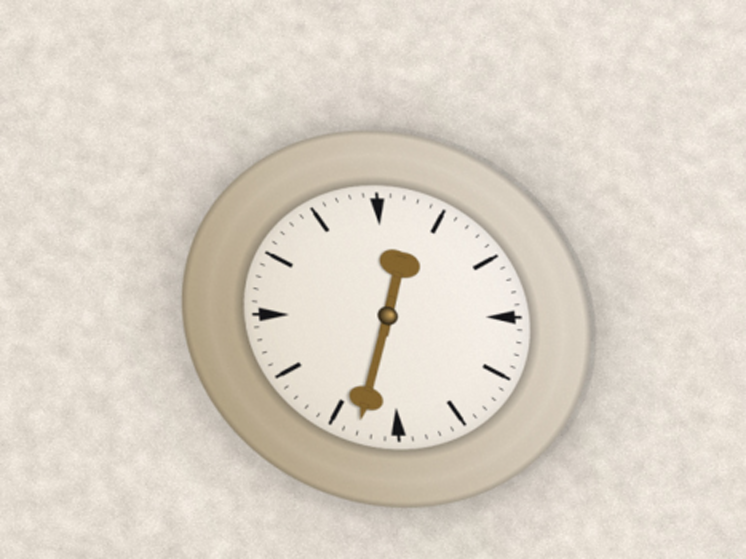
12:33
